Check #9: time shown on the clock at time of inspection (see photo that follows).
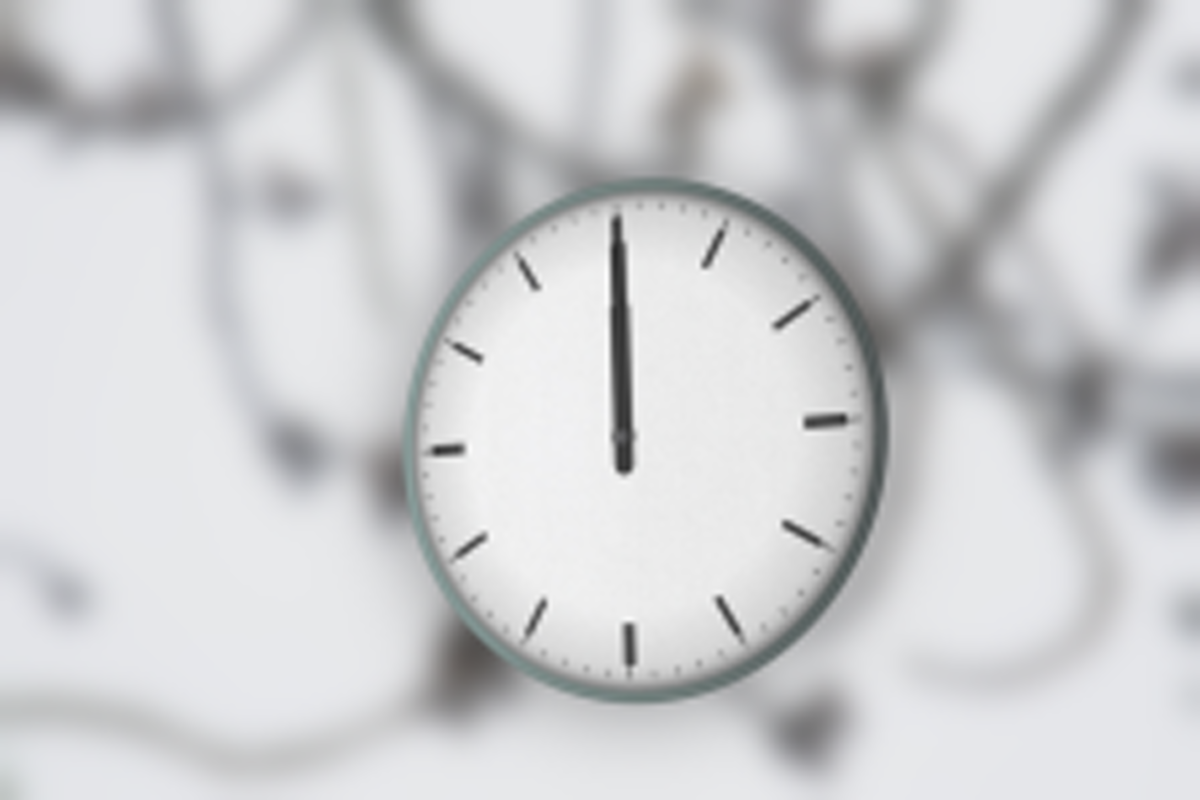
12:00
